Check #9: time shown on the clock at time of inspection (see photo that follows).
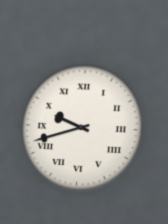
9:42
